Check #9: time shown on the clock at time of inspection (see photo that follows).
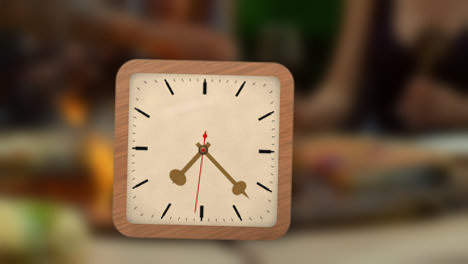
7:22:31
